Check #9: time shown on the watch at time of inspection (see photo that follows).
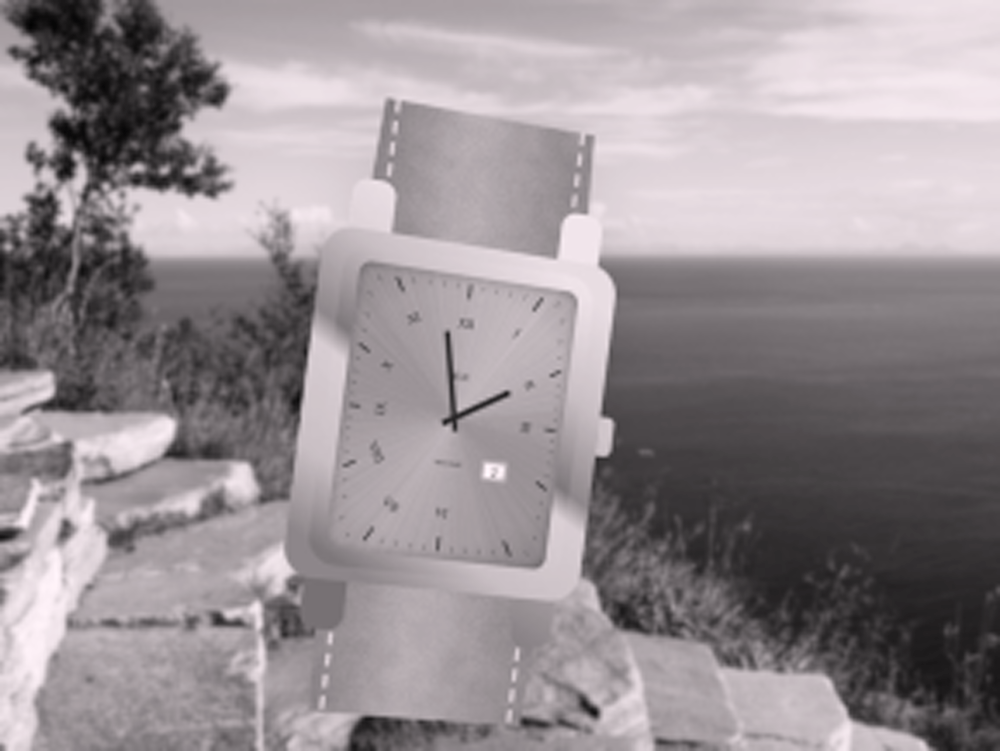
1:58
